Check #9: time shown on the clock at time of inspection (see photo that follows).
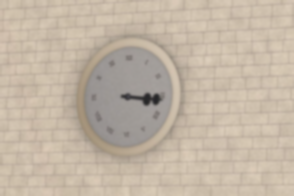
3:16
